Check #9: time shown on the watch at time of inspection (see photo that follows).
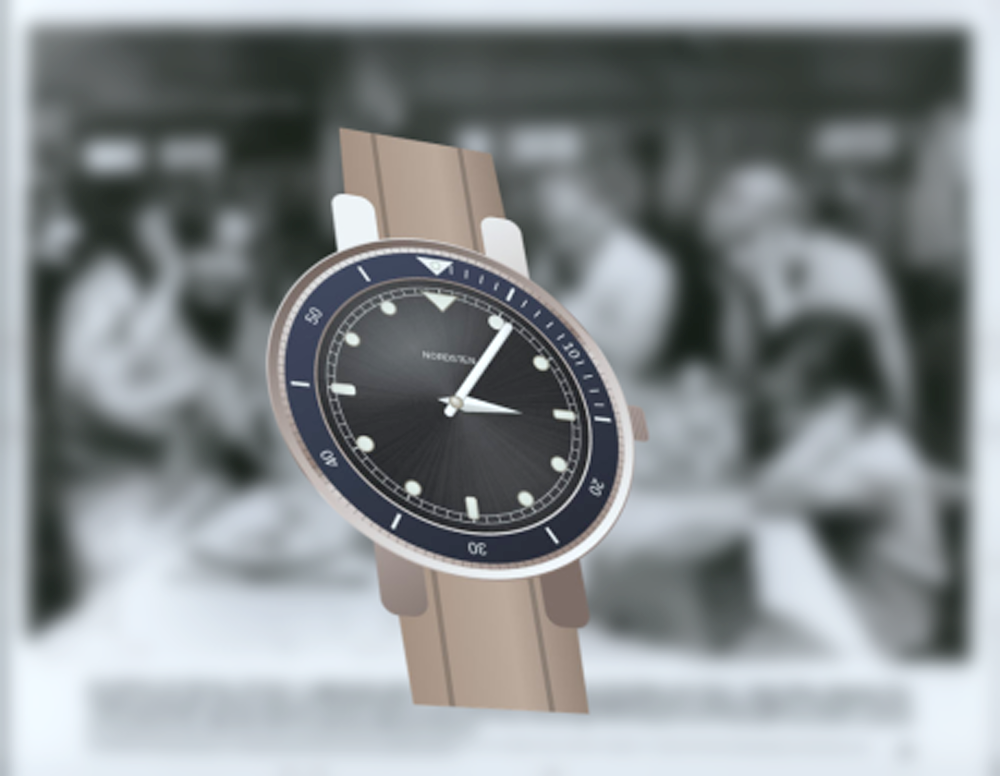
3:06
